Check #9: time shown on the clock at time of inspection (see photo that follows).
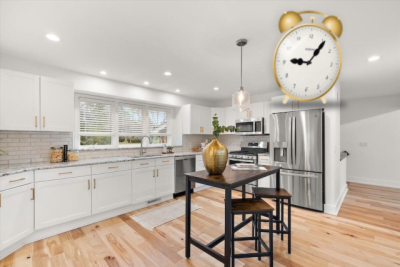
9:06
